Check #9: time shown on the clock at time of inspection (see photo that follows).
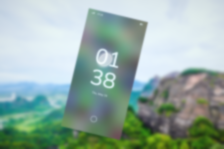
1:38
